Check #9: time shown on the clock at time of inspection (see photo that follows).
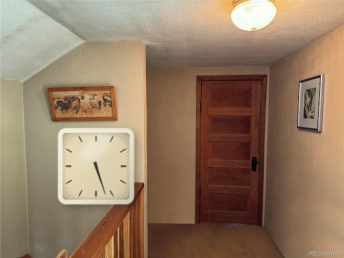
5:27
